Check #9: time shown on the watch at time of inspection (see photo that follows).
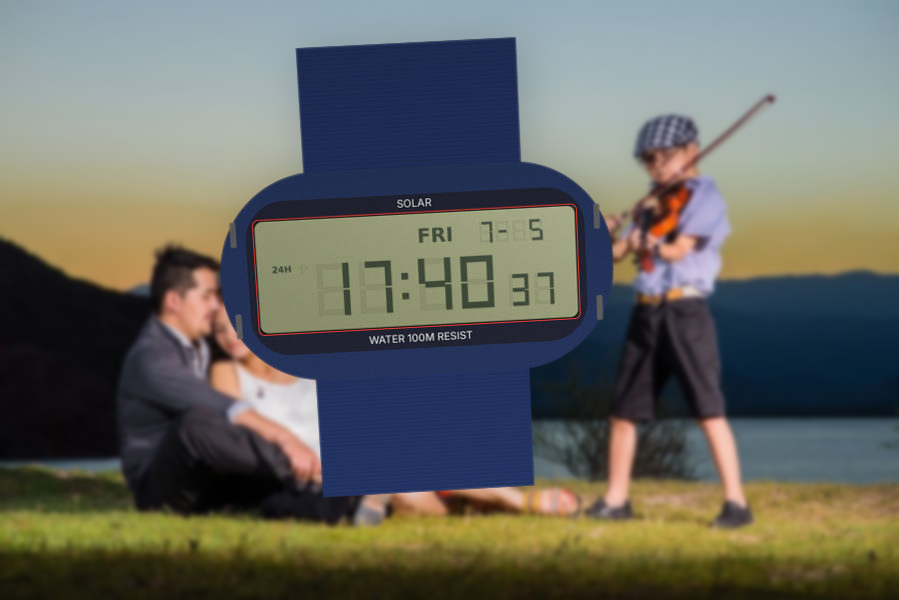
17:40:37
